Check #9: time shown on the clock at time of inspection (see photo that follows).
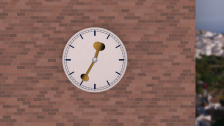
12:35
